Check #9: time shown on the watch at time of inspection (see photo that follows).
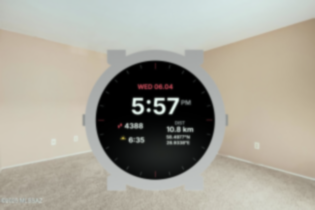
5:57
